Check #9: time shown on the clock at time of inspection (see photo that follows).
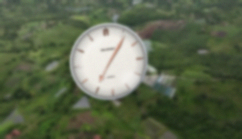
7:06
